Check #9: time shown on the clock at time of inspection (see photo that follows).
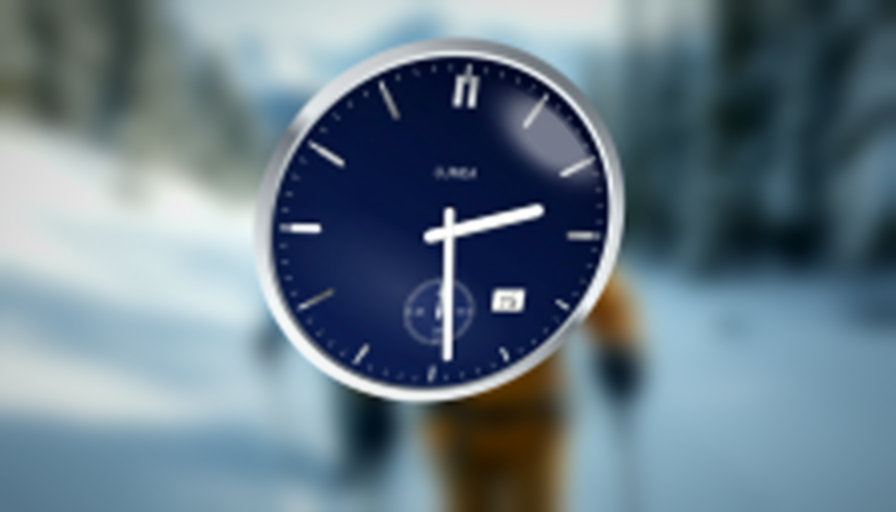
2:29
